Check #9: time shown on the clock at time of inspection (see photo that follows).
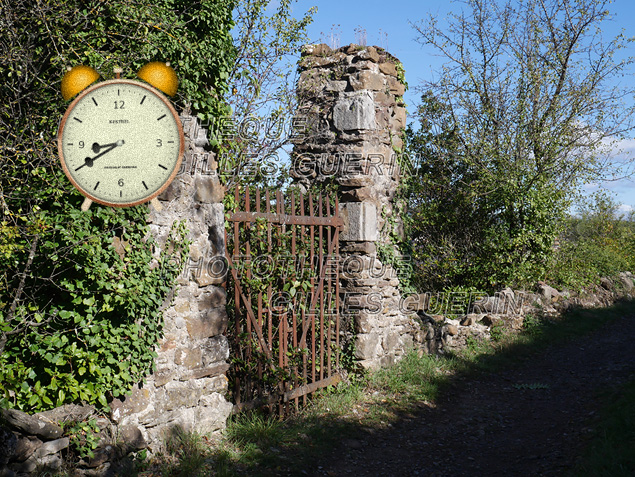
8:40
